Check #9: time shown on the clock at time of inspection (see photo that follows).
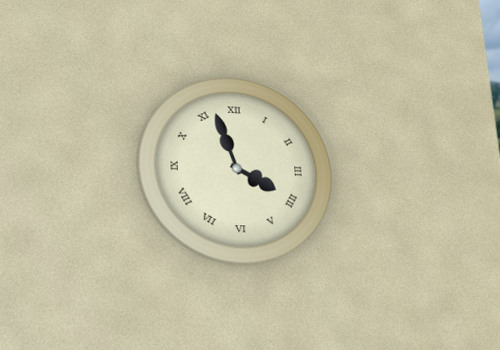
3:57
